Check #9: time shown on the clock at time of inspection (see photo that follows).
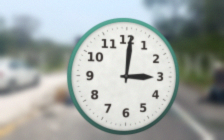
3:01
